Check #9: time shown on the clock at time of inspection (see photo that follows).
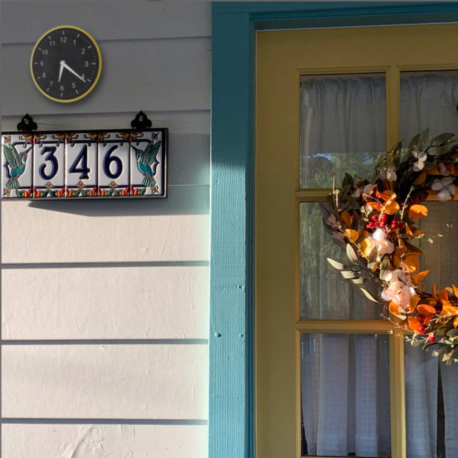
6:21
